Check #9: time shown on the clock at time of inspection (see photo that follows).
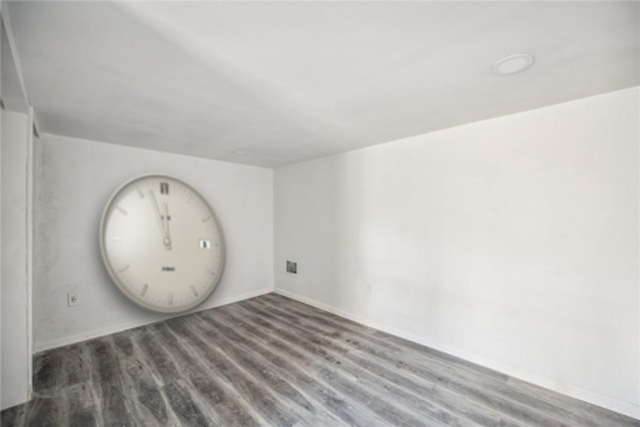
11:57
